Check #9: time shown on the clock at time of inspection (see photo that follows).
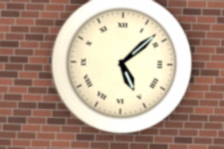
5:08
